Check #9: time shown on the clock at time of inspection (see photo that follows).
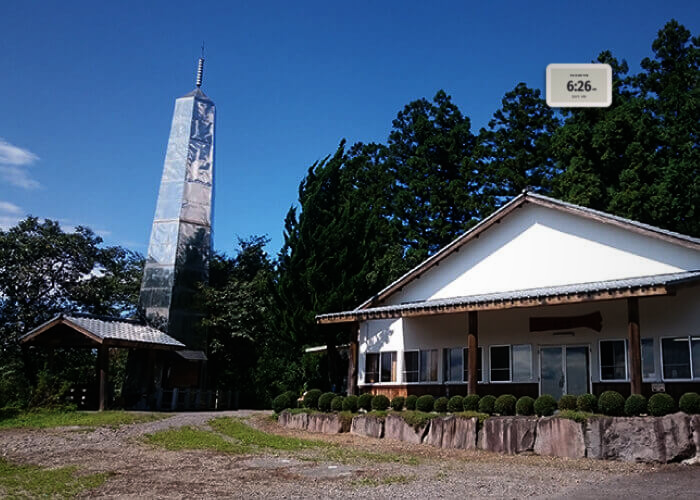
6:26
